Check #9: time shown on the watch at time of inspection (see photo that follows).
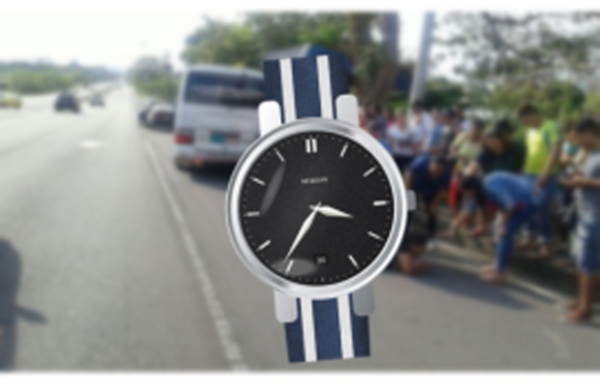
3:36
